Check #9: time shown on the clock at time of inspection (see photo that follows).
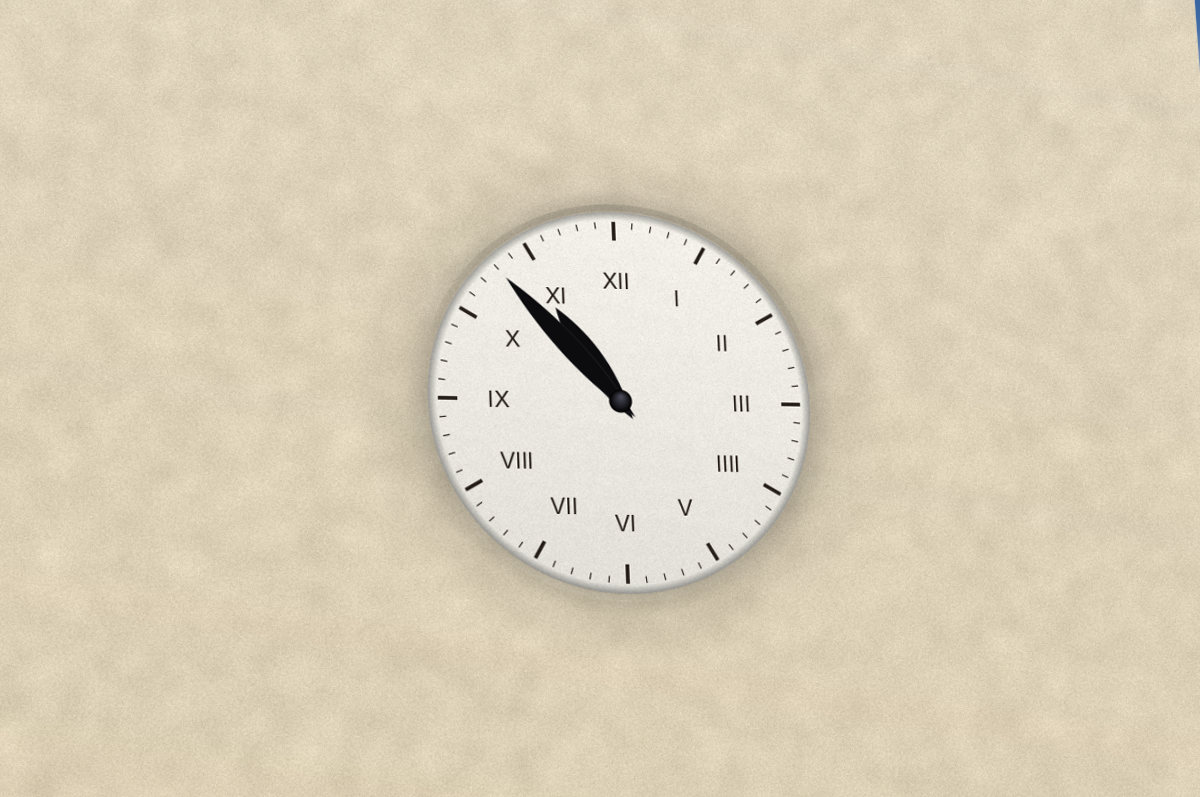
10:53
